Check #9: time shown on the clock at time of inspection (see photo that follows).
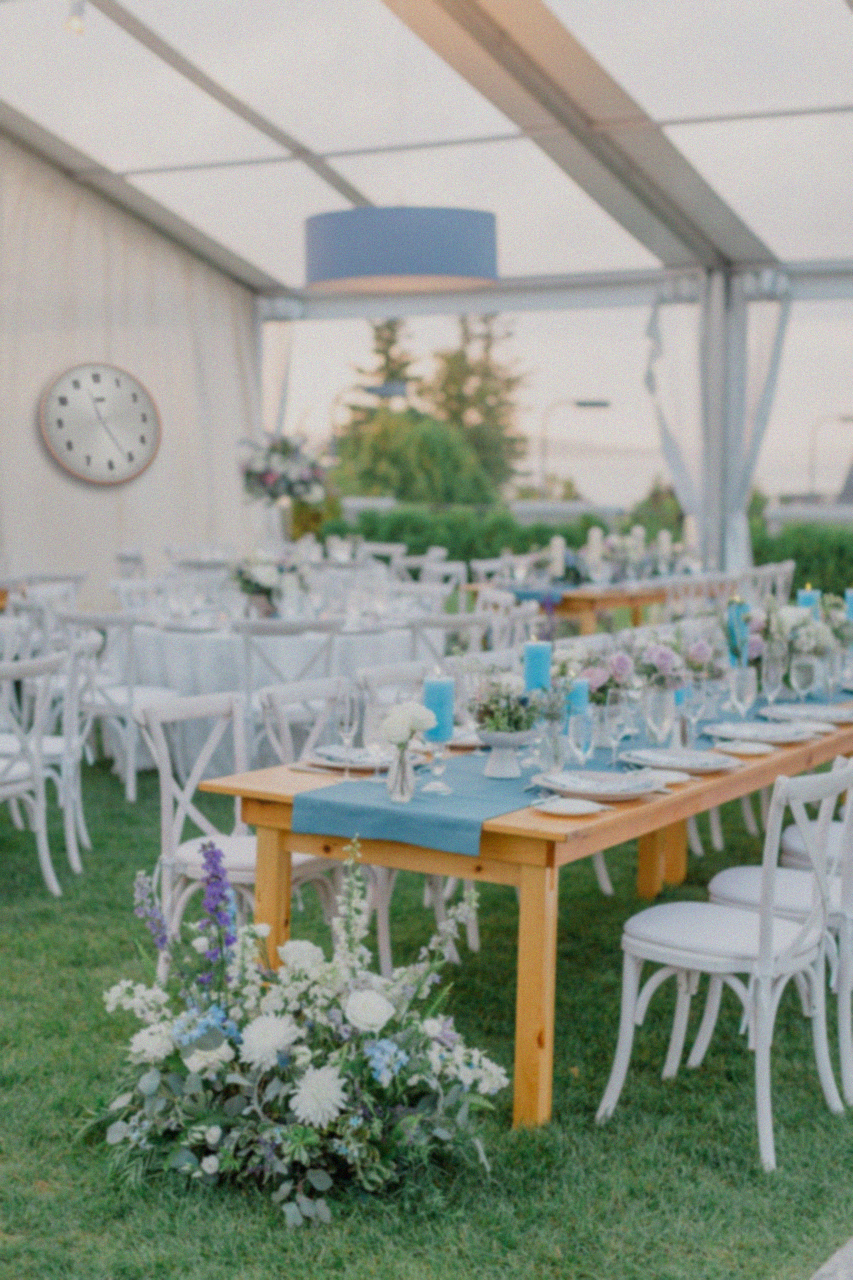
11:26
